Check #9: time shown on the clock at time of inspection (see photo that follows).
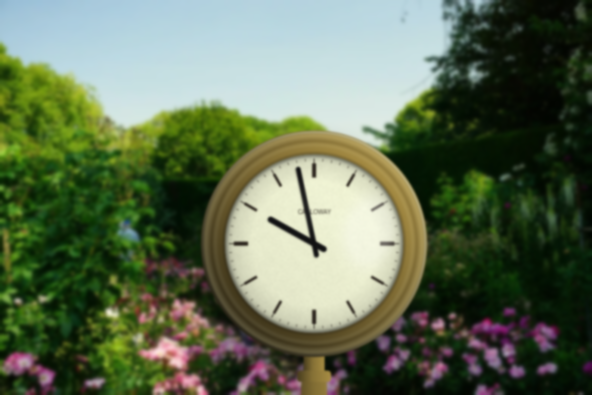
9:58
